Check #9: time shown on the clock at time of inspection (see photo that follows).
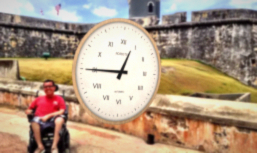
12:45
